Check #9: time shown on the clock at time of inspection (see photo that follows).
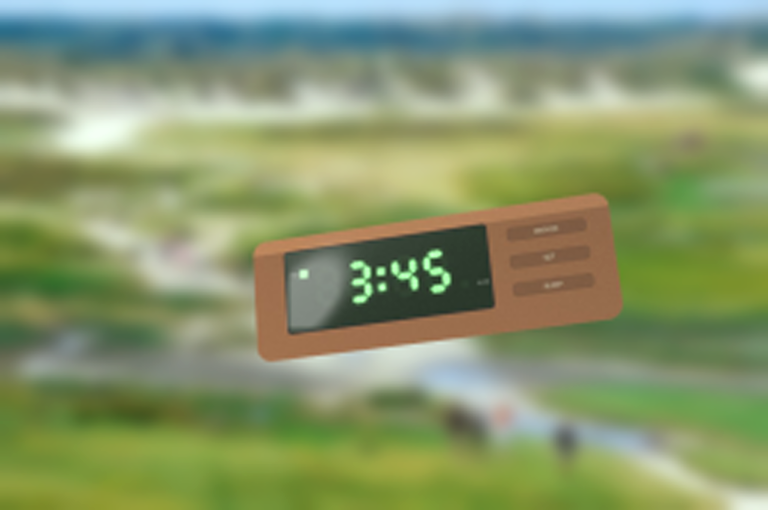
3:45
